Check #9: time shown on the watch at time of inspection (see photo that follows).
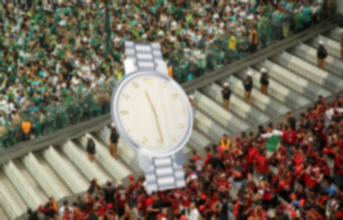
11:29
